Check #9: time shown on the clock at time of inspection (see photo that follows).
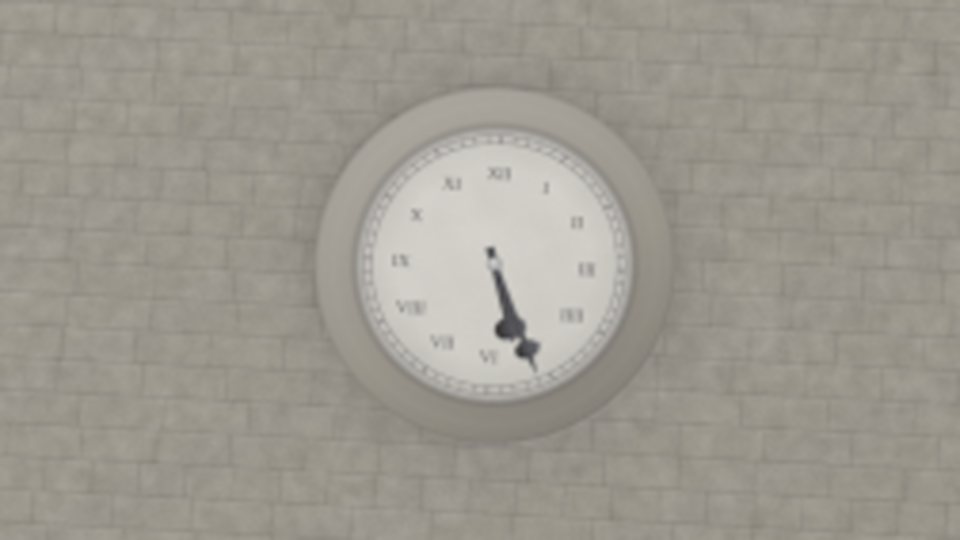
5:26
